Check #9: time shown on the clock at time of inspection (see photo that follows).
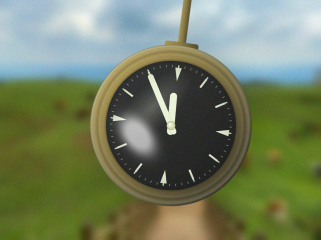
11:55
